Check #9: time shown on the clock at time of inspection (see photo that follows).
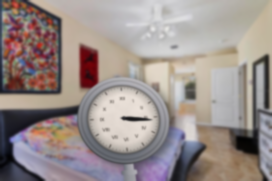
3:16
